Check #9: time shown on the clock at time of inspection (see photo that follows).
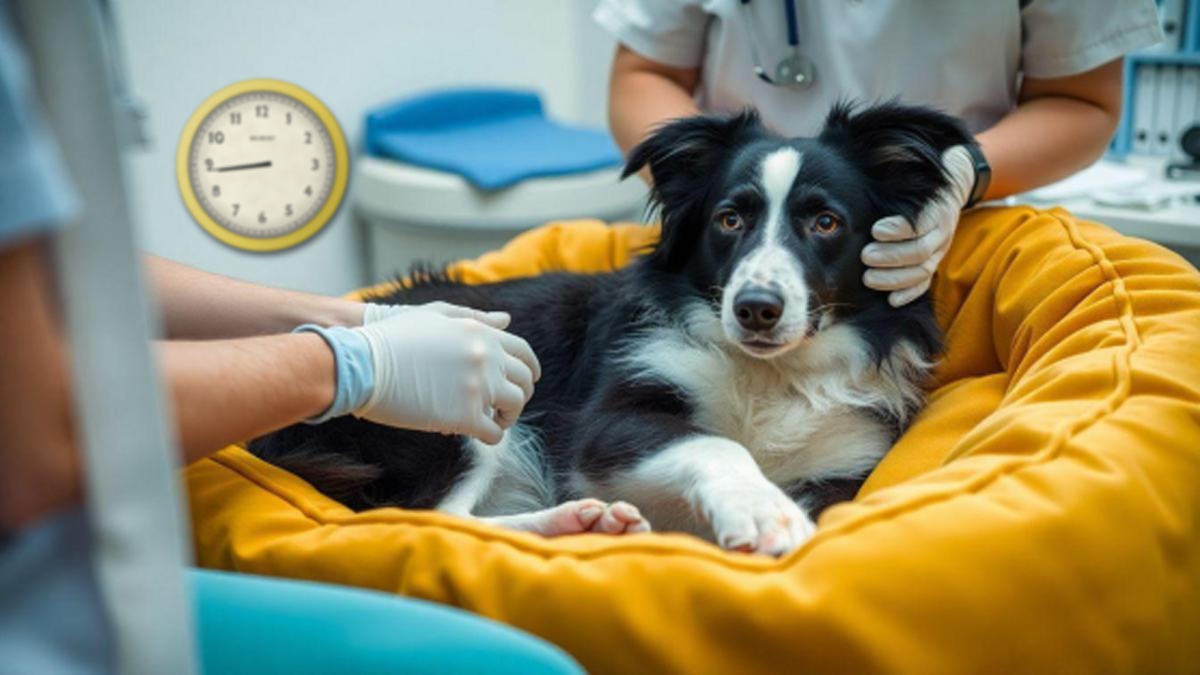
8:44
